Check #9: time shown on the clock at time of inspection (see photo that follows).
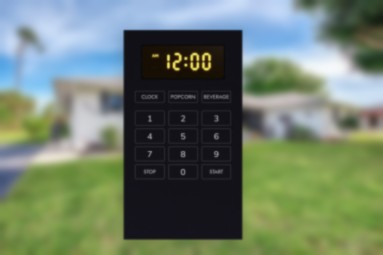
12:00
